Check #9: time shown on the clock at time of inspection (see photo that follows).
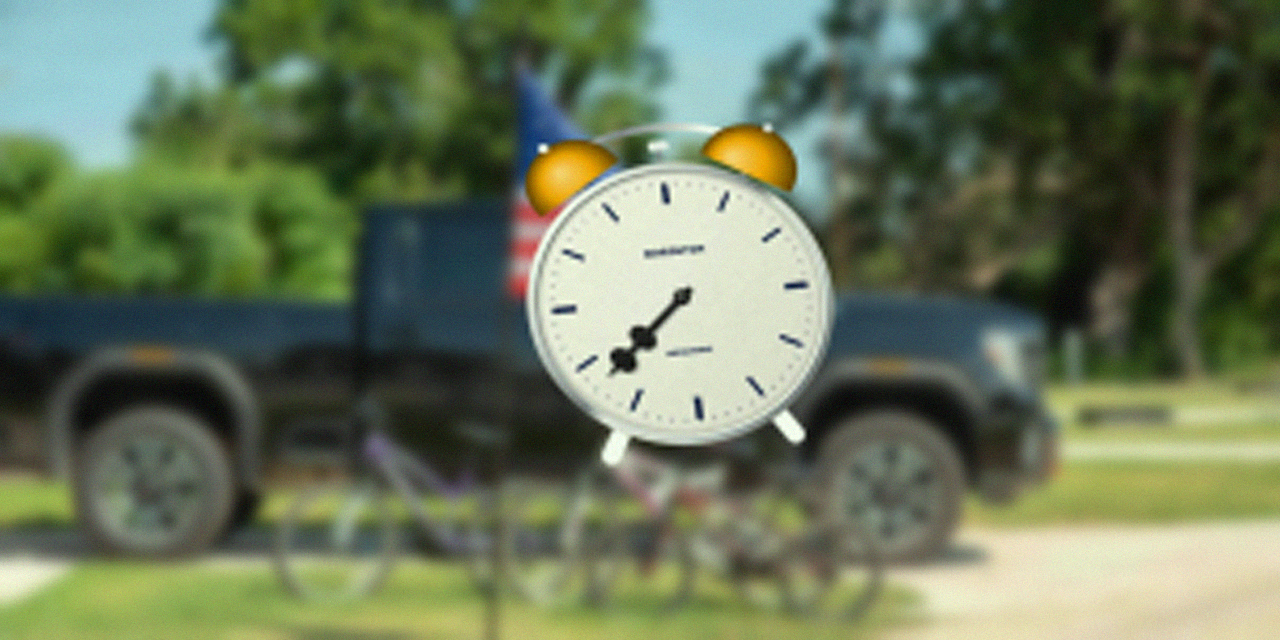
7:38
